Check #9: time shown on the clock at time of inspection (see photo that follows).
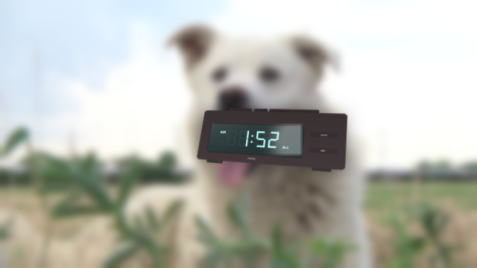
1:52
